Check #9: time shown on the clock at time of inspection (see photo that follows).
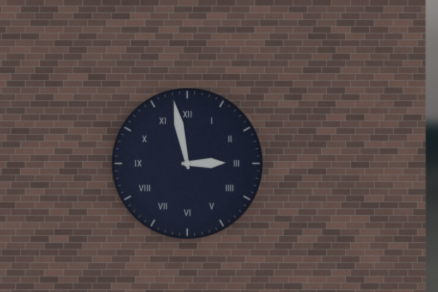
2:58
